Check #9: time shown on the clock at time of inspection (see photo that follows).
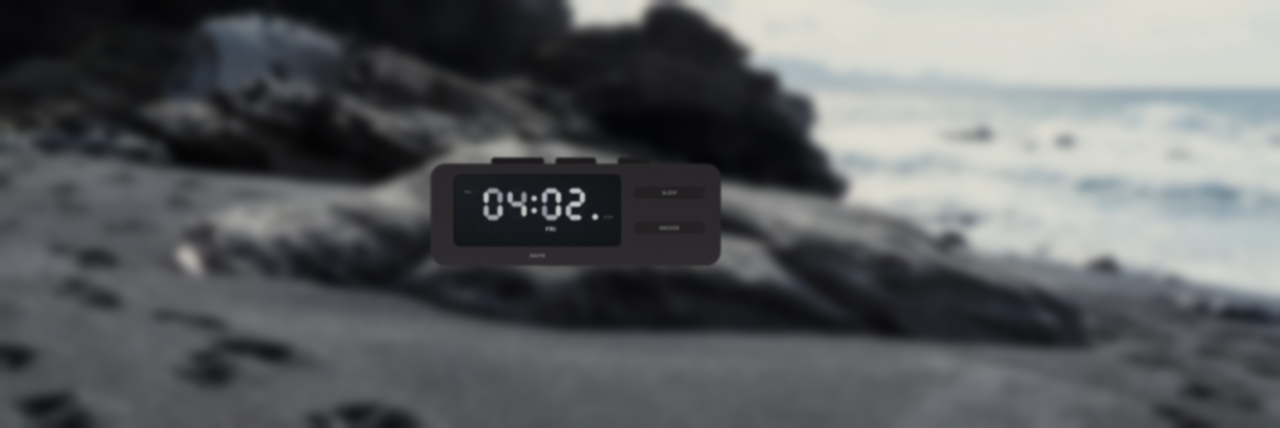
4:02
